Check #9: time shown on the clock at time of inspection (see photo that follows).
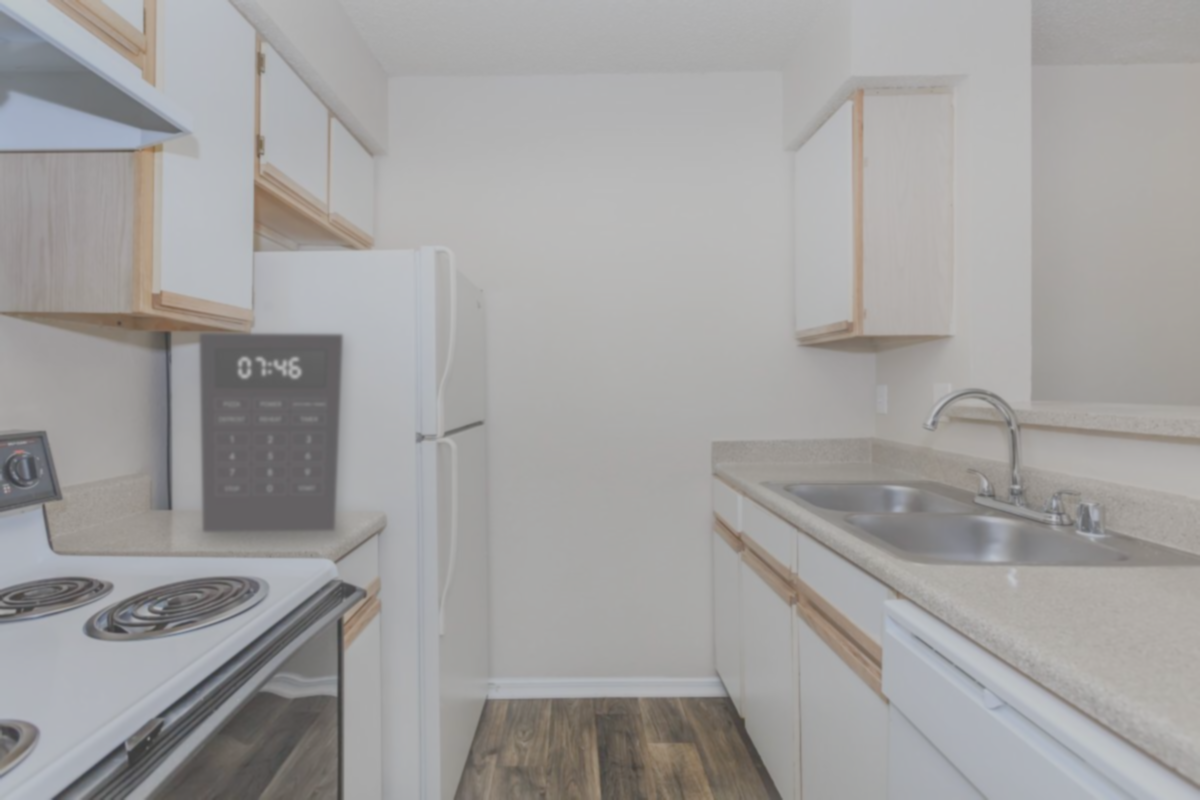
7:46
